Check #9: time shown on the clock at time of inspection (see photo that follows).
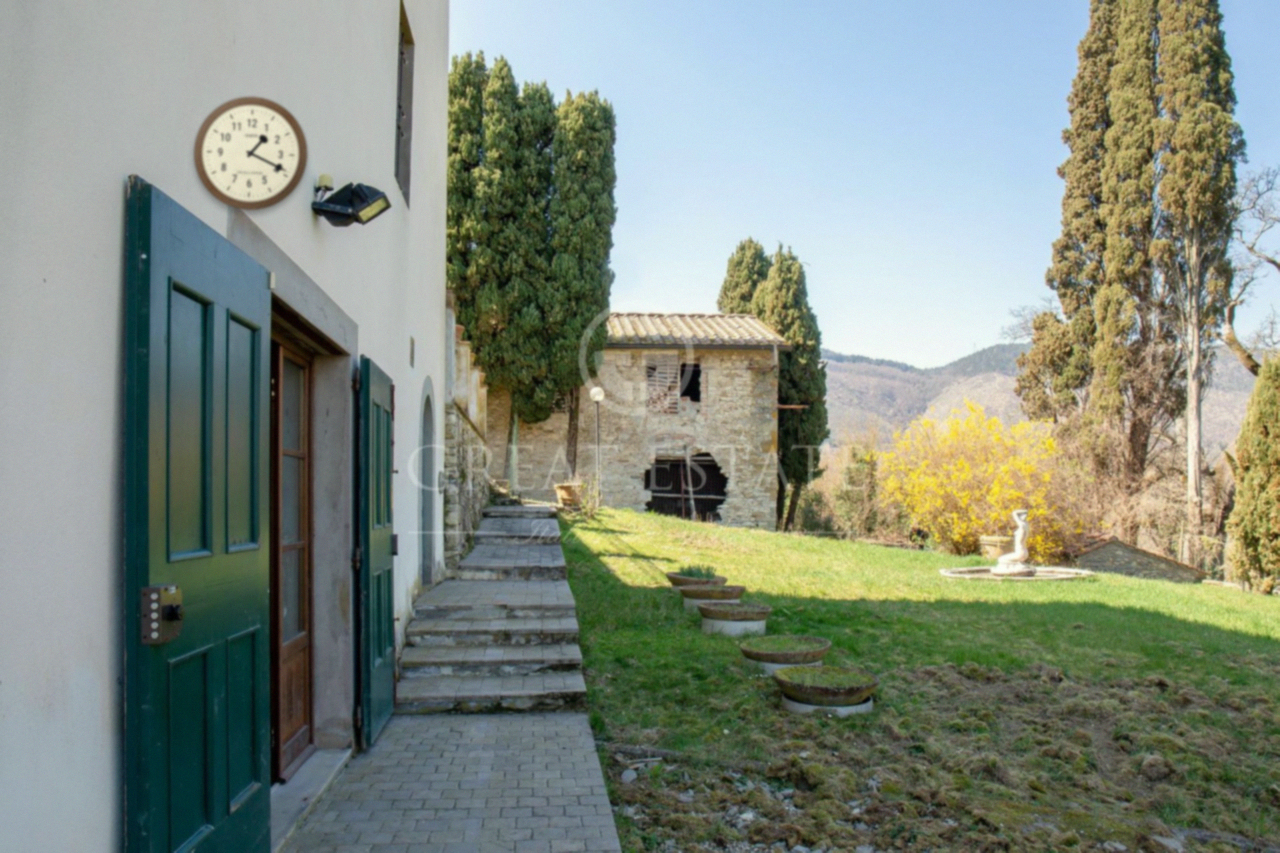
1:19
